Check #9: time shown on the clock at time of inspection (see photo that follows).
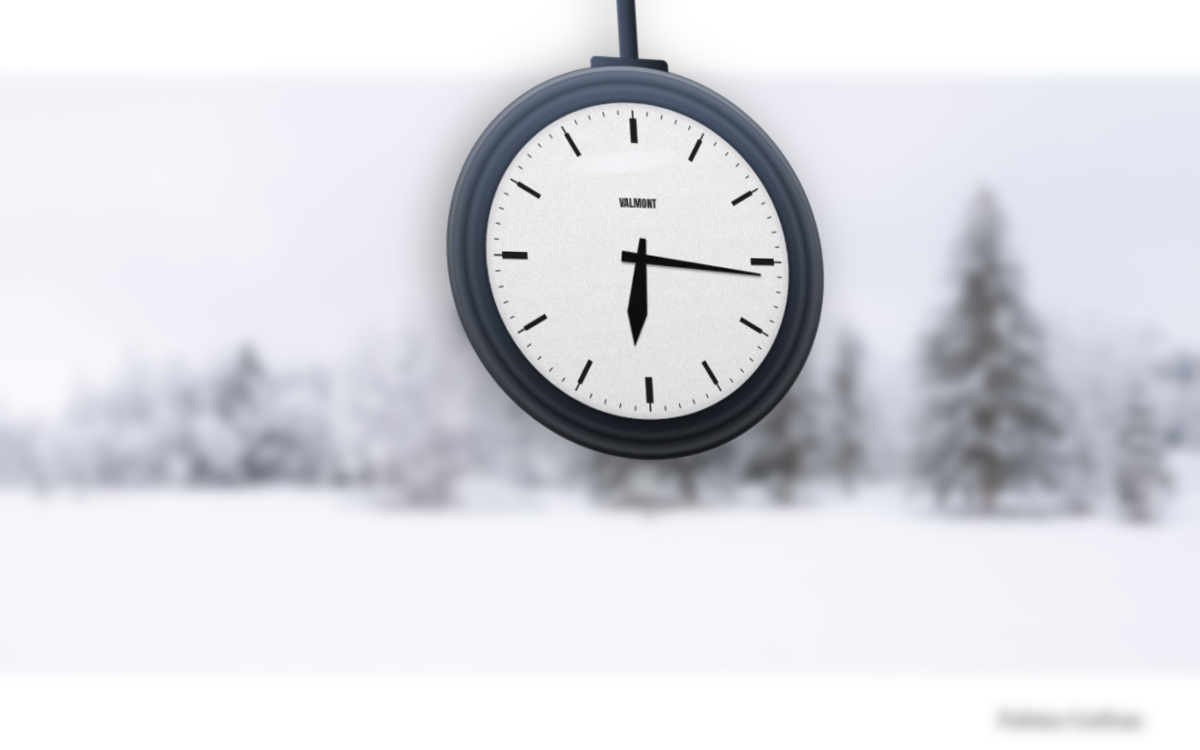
6:16
